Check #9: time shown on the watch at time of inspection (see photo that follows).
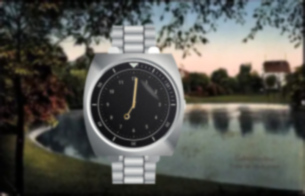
7:01
